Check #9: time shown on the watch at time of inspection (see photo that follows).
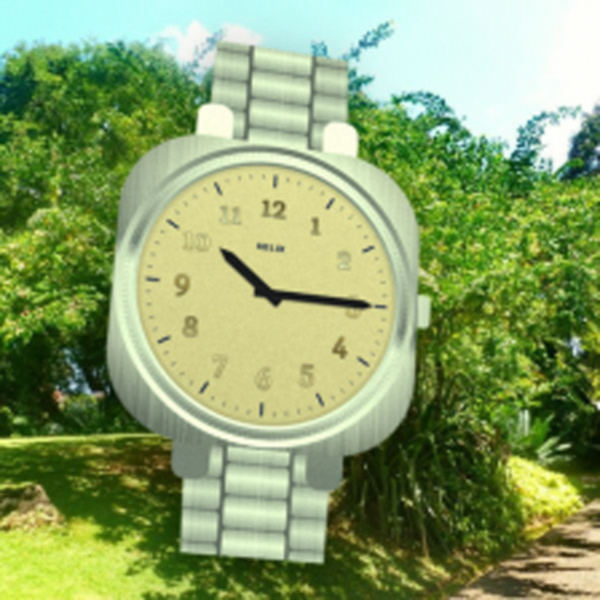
10:15
